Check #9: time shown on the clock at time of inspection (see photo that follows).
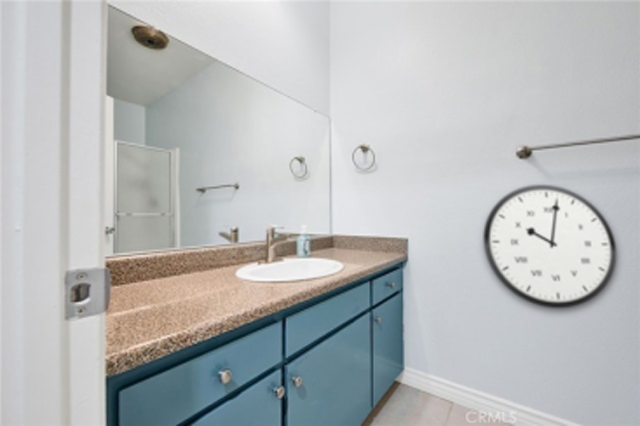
10:02
